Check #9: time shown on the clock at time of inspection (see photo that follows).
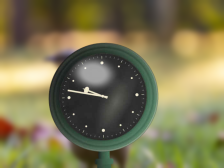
9:47
